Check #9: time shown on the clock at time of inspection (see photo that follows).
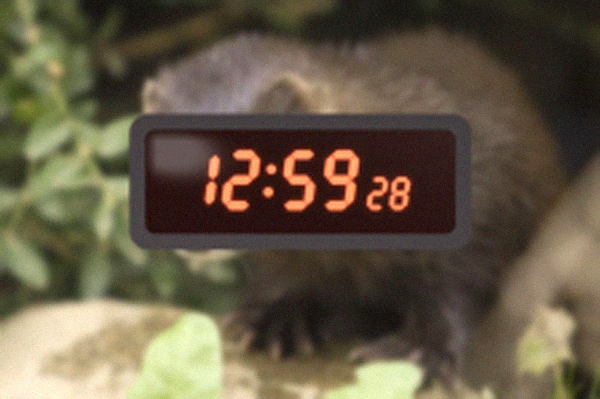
12:59:28
